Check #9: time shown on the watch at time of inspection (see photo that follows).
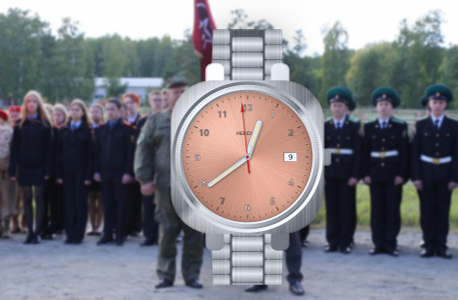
12:38:59
